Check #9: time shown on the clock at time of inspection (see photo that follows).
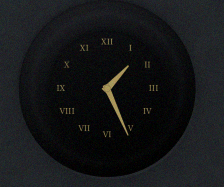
1:26
